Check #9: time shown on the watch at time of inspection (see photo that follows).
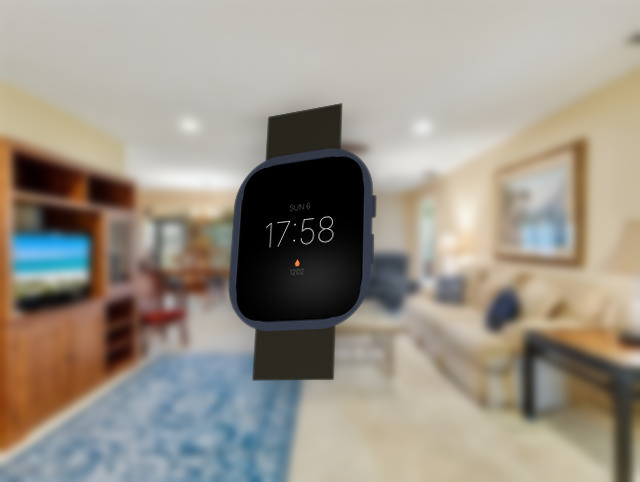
17:58
